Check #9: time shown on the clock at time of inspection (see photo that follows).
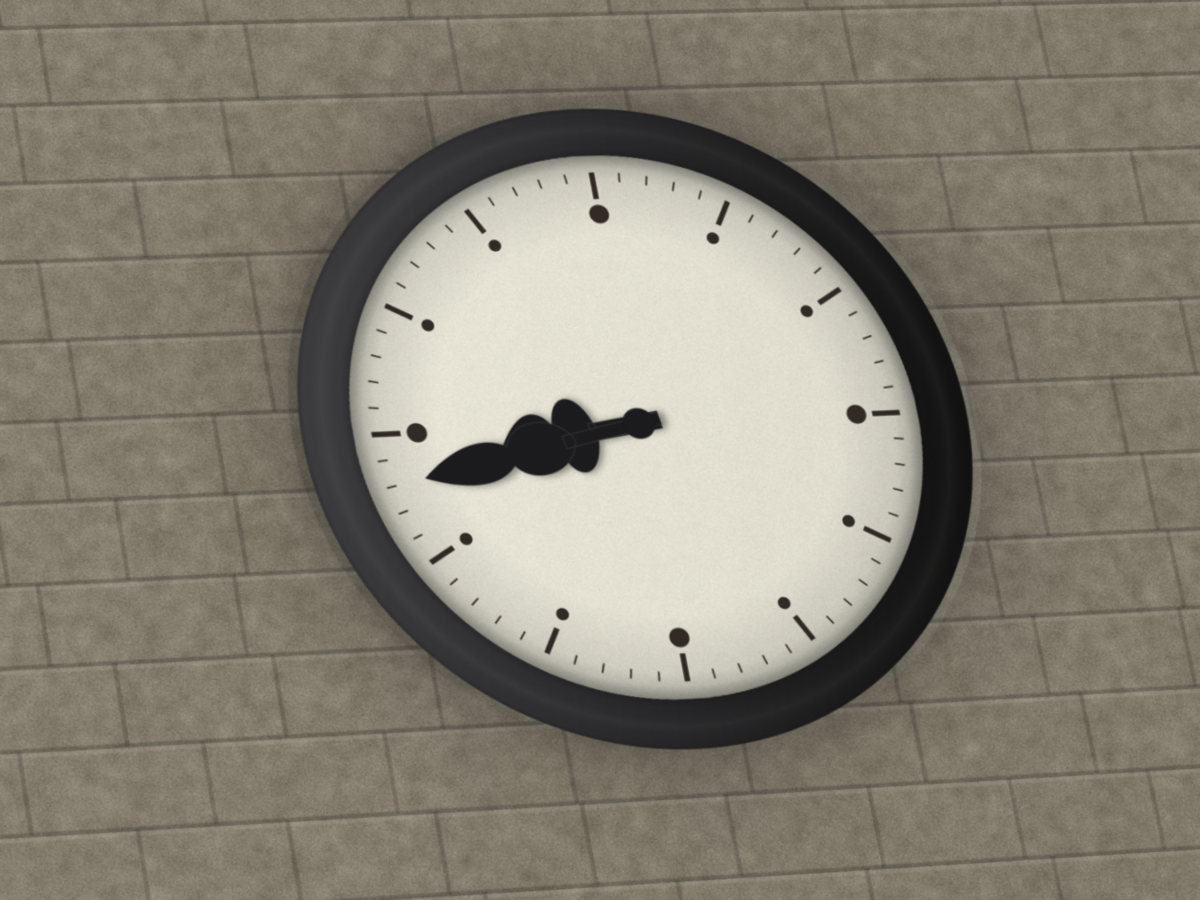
8:43
